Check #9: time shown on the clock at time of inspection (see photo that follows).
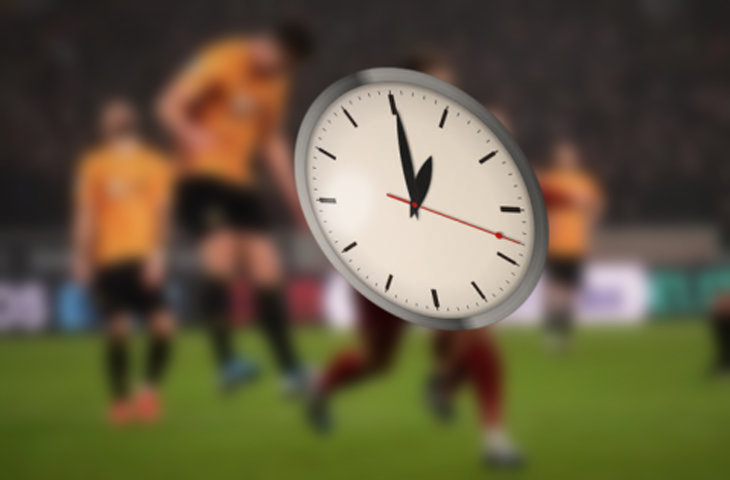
1:00:18
